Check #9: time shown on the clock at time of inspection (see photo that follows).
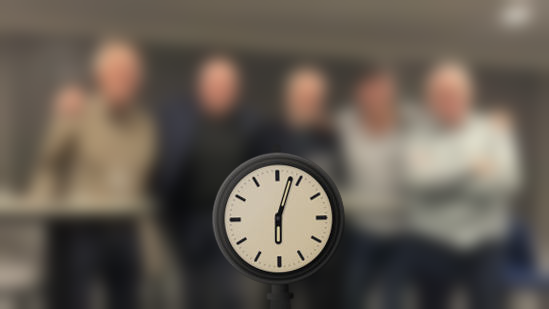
6:03
